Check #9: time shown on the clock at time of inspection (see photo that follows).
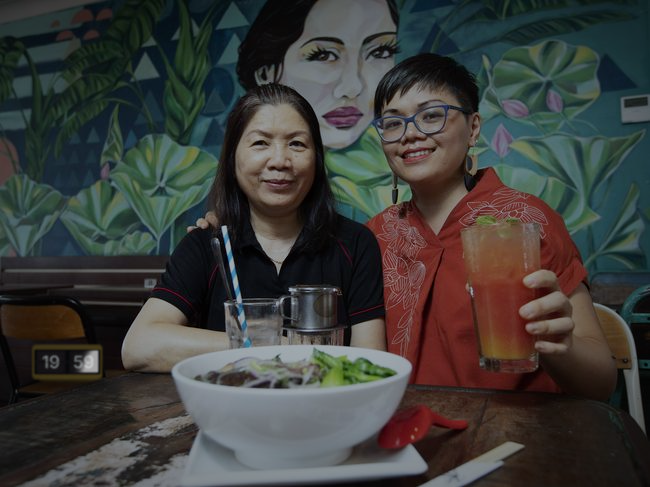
19:59
